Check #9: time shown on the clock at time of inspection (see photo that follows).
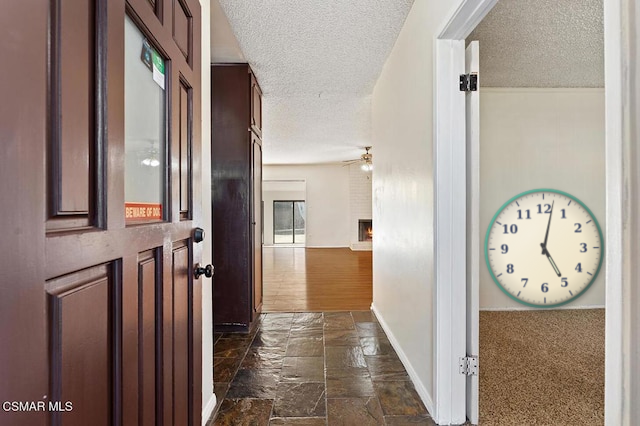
5:02
